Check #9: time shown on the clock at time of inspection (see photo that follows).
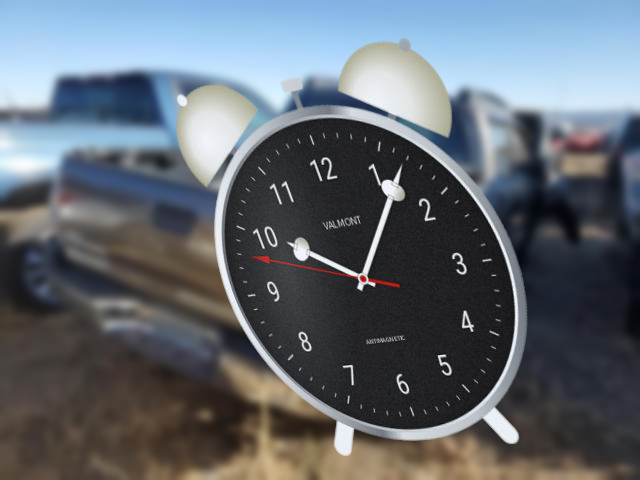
10:06:48
